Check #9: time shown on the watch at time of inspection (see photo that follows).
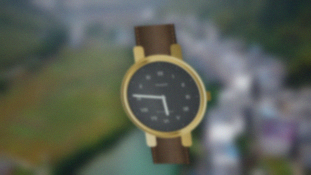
5:46
